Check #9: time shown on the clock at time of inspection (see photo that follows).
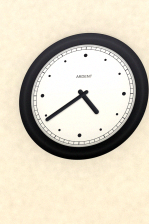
4:39
